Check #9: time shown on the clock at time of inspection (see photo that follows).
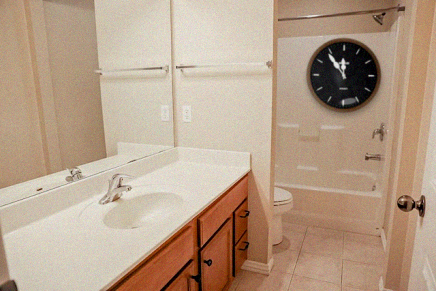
11:54
